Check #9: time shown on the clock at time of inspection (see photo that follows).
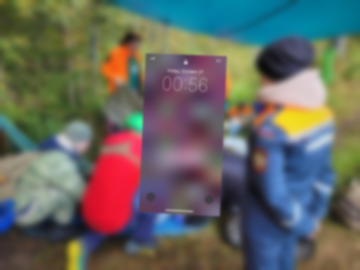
0:56
